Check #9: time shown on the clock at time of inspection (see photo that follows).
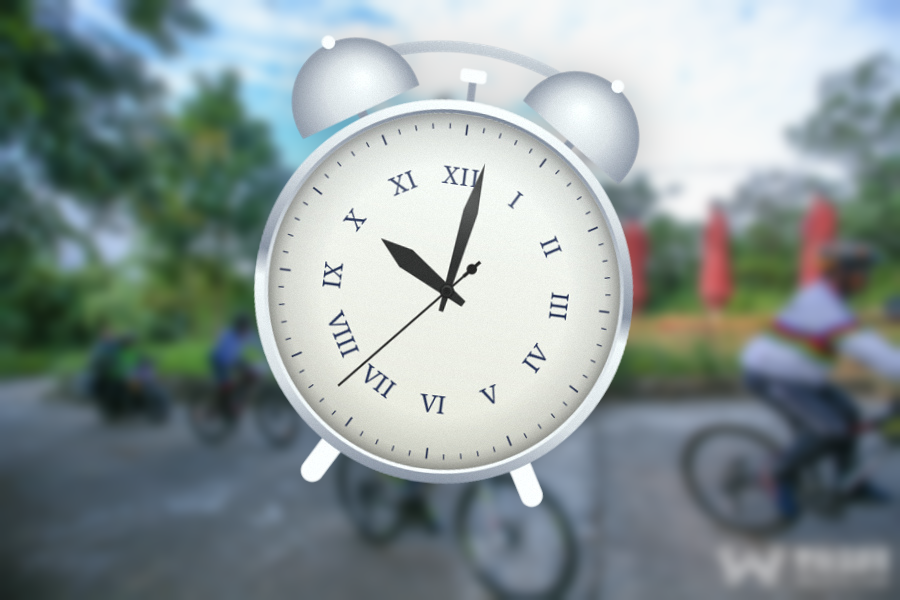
10:01:37
